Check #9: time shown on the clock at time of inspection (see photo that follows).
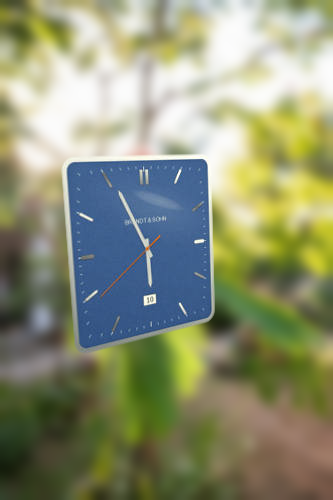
5:55:39
